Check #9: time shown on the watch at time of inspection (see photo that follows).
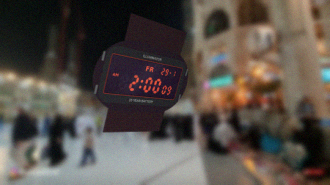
2:00:09
